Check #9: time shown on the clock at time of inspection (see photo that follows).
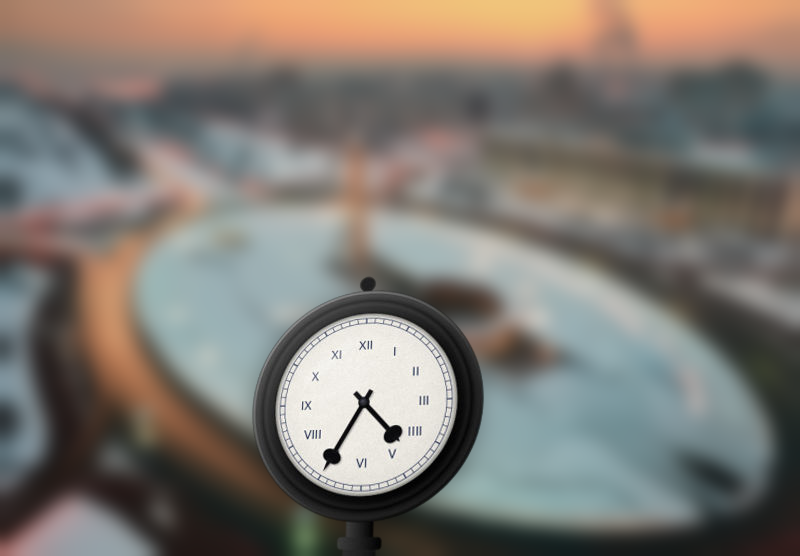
4:35
